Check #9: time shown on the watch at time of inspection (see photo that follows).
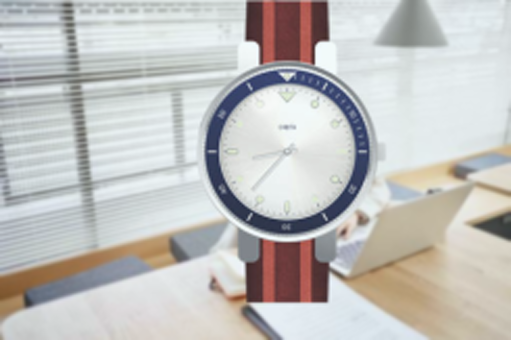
8:37
